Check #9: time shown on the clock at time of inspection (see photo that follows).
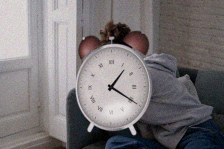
1:20
